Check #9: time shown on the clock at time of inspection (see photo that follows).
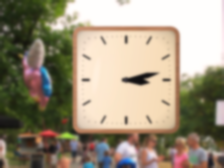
3:13
